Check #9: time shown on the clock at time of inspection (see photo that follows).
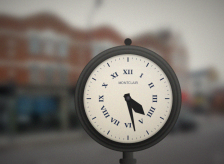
4:28
